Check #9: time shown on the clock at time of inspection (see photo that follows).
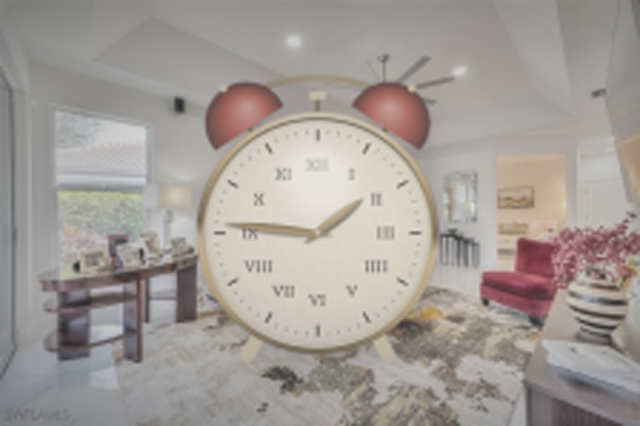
1:46
